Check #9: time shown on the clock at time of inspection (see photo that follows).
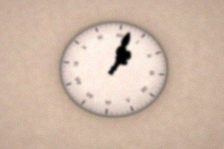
1:02
